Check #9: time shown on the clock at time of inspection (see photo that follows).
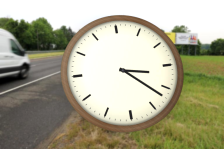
3:22
